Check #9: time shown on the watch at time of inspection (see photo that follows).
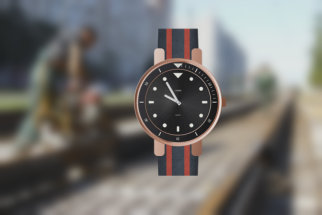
9:55
